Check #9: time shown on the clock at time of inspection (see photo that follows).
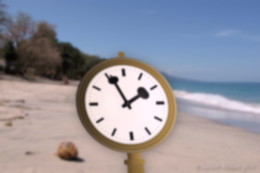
1:56
